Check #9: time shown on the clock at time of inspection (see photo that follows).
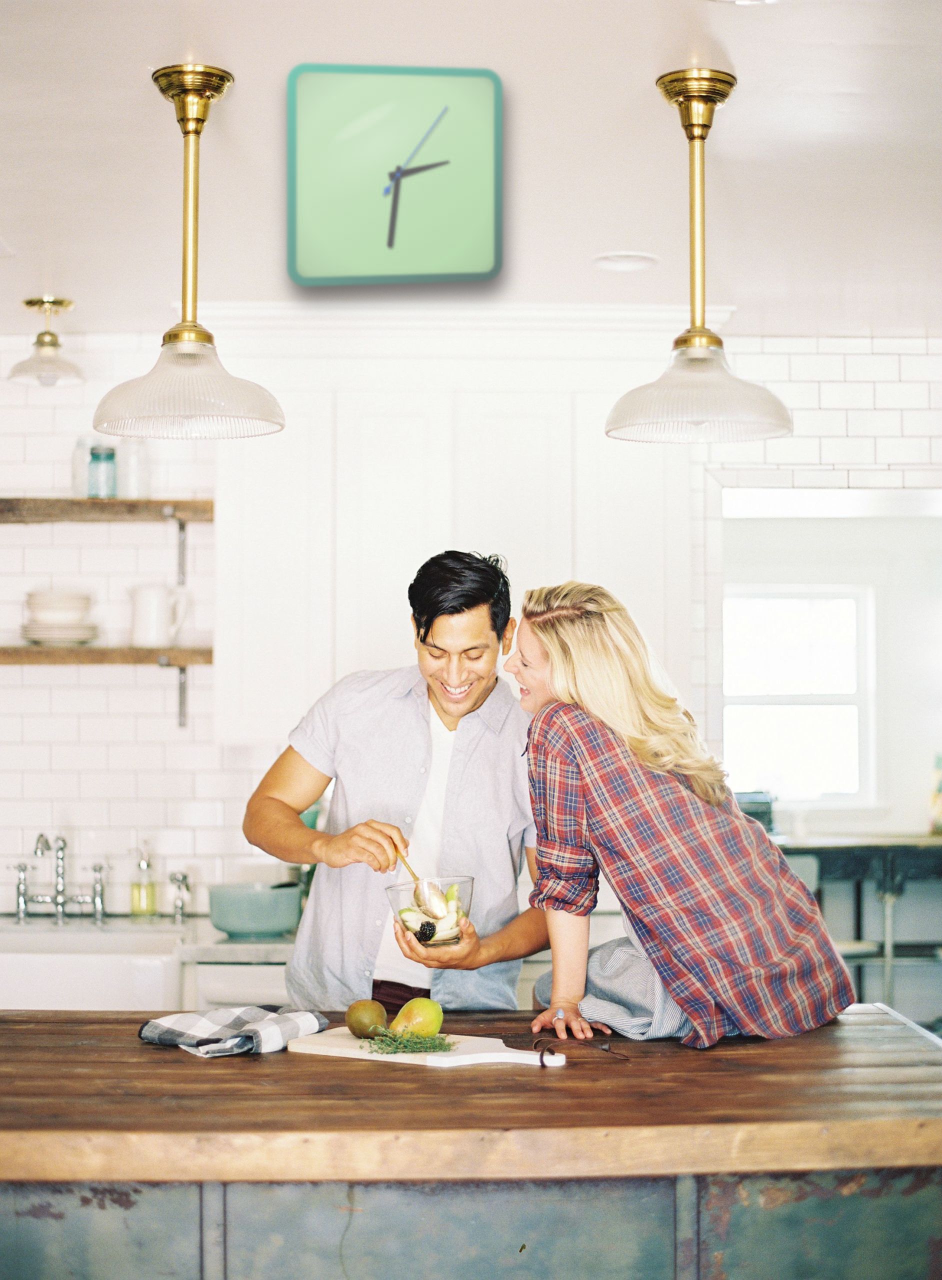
2:31:06
